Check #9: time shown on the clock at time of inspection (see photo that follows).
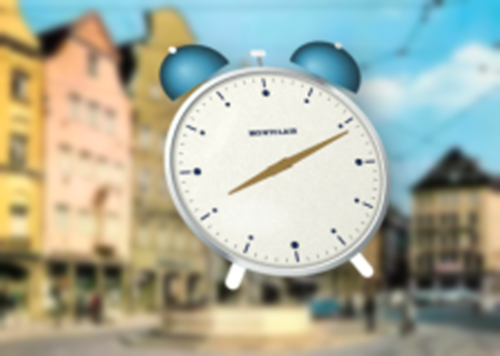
8:11
